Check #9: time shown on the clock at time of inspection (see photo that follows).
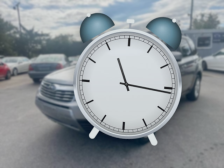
11:16
